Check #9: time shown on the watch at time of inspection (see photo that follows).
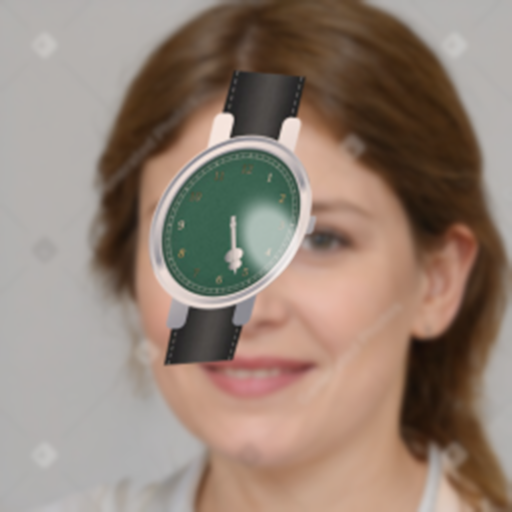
5:27
